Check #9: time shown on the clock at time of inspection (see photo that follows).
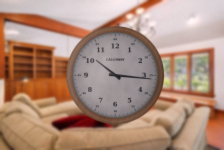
10:16
